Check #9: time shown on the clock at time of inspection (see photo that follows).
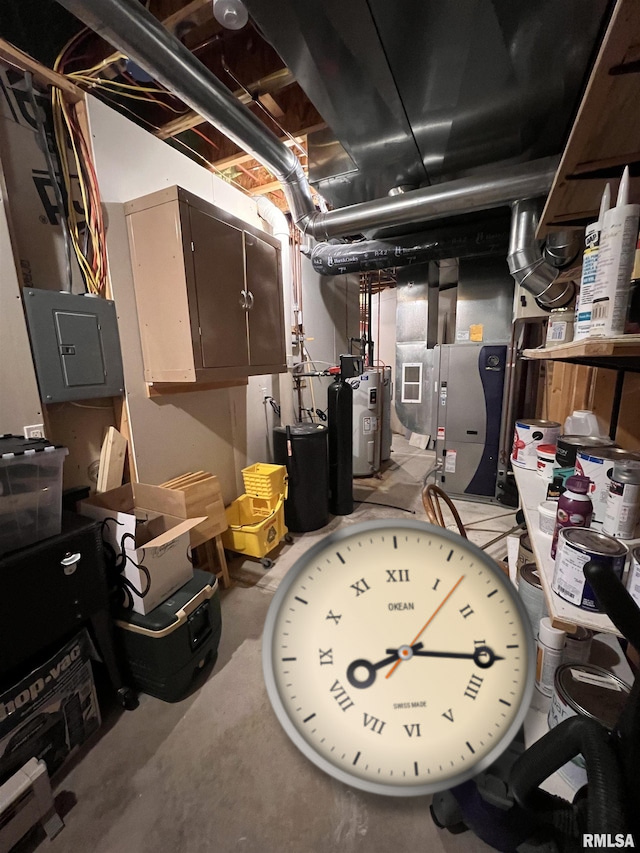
8:16:07
